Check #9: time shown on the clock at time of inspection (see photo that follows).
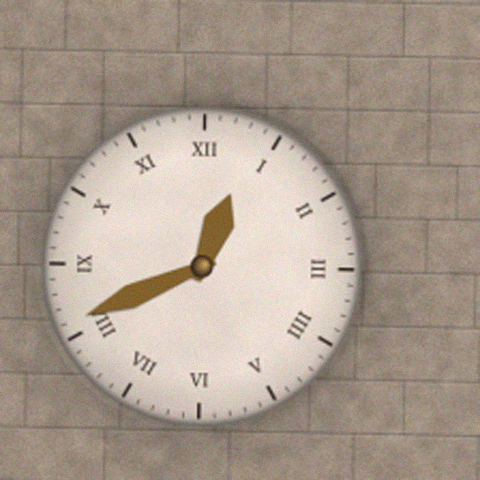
12:41
